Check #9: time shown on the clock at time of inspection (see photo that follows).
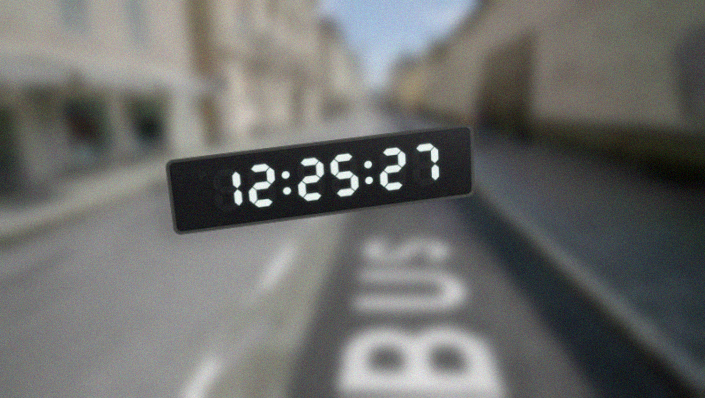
12:25:27
